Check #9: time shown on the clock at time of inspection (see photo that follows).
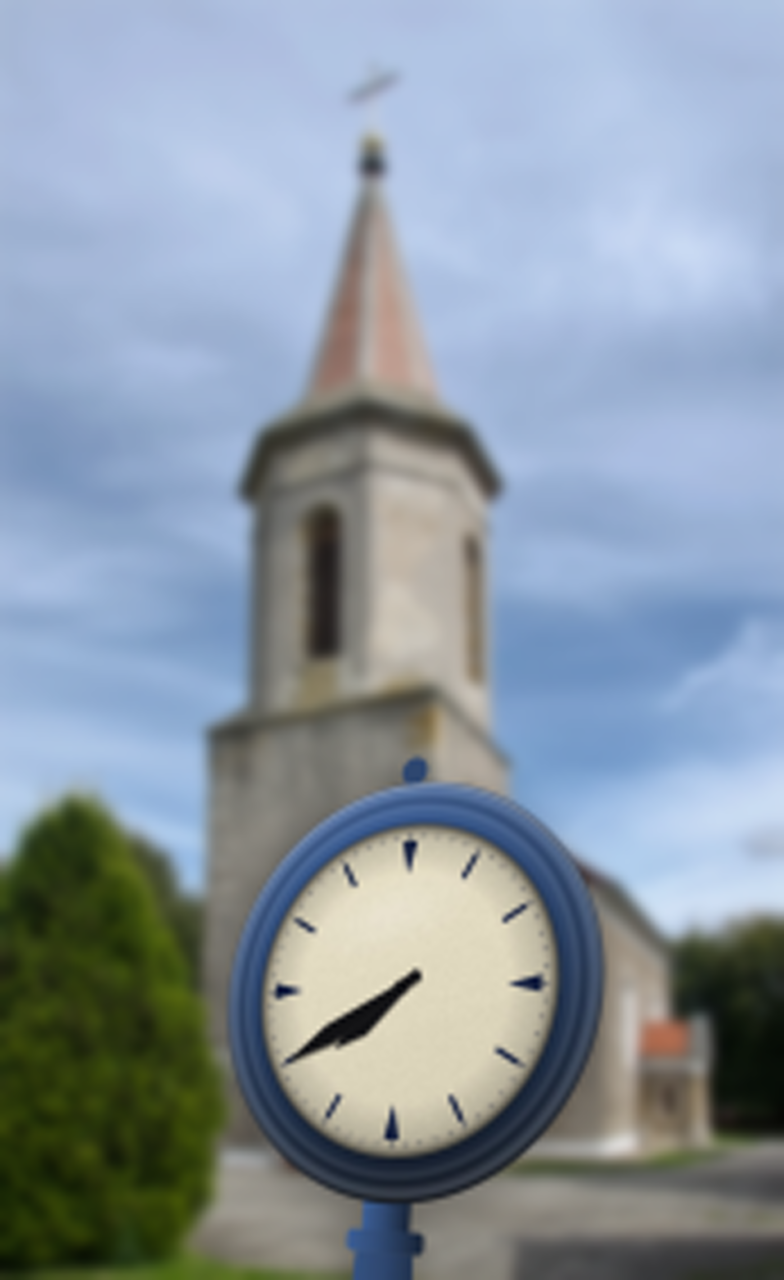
7:40
